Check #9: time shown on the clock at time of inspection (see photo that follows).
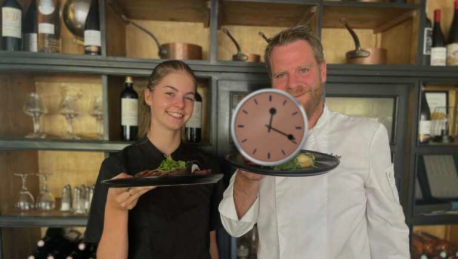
12:19
